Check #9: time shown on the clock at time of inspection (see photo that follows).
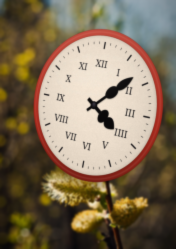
4:08
